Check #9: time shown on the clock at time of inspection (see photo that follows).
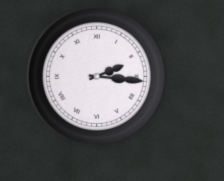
2:16
